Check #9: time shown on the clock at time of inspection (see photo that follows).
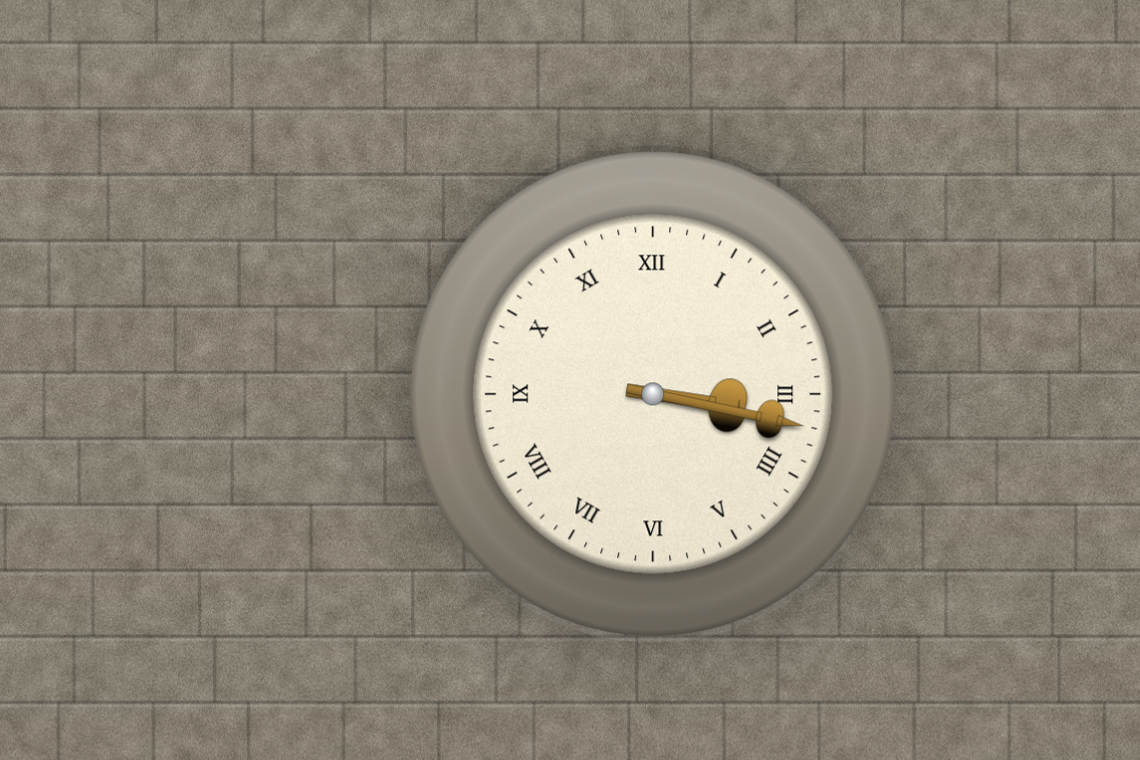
3:17
